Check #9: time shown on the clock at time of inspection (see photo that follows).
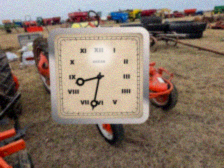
8:32
